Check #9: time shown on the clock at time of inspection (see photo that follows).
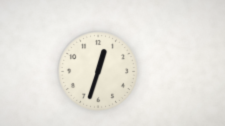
12:33
